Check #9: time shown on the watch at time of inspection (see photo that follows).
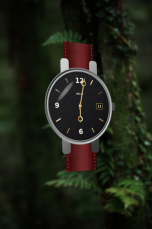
6:02
